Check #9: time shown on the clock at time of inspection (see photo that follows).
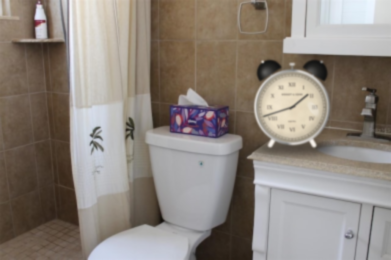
1:42
